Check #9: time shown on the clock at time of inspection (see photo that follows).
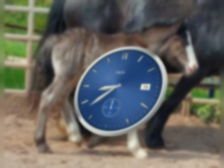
8:38
